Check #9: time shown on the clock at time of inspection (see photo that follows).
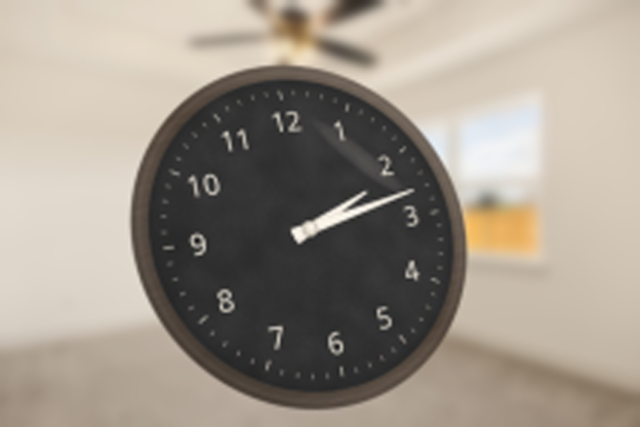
2:13
